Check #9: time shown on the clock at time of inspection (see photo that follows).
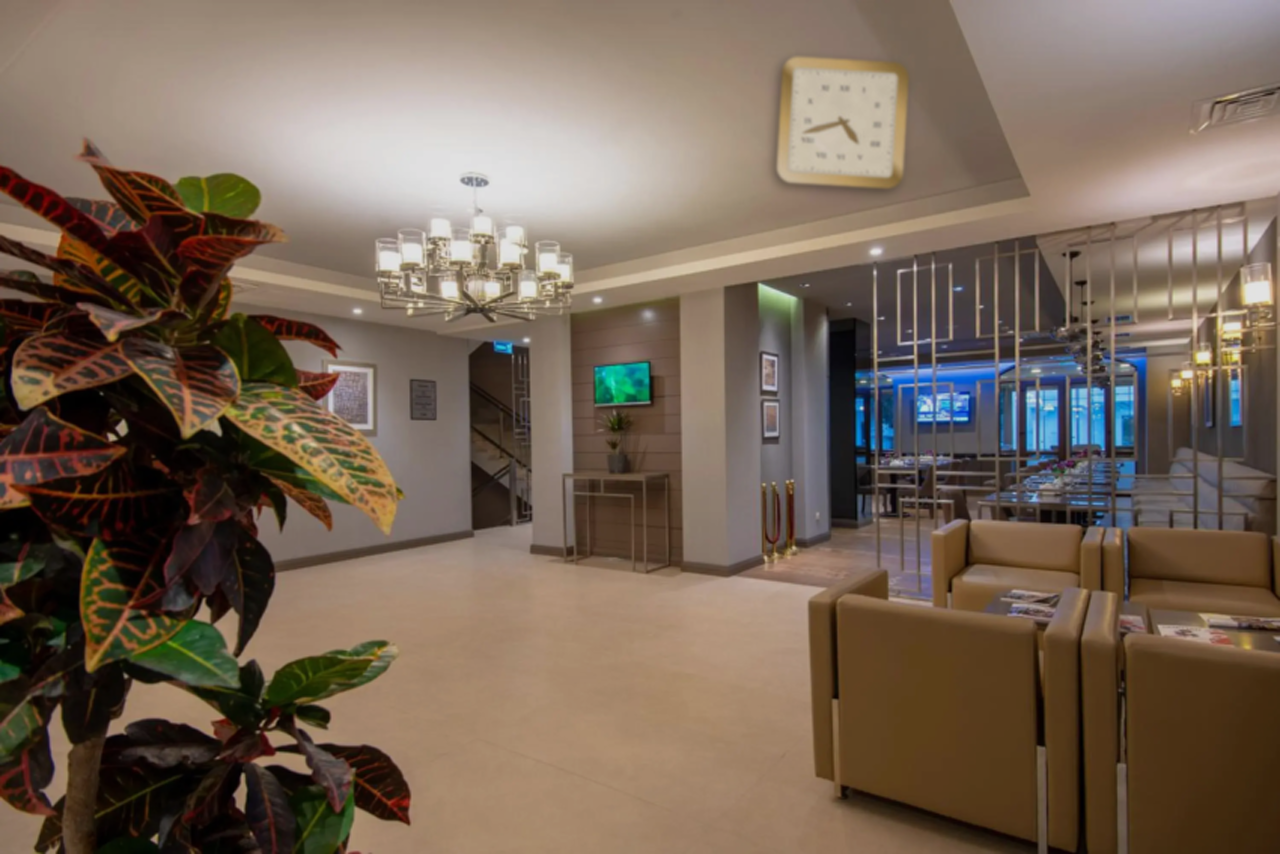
4:42
